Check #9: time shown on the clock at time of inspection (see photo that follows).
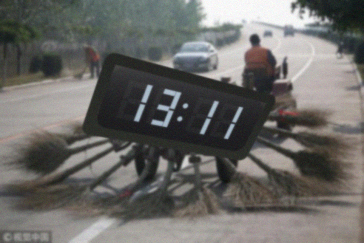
13:11
